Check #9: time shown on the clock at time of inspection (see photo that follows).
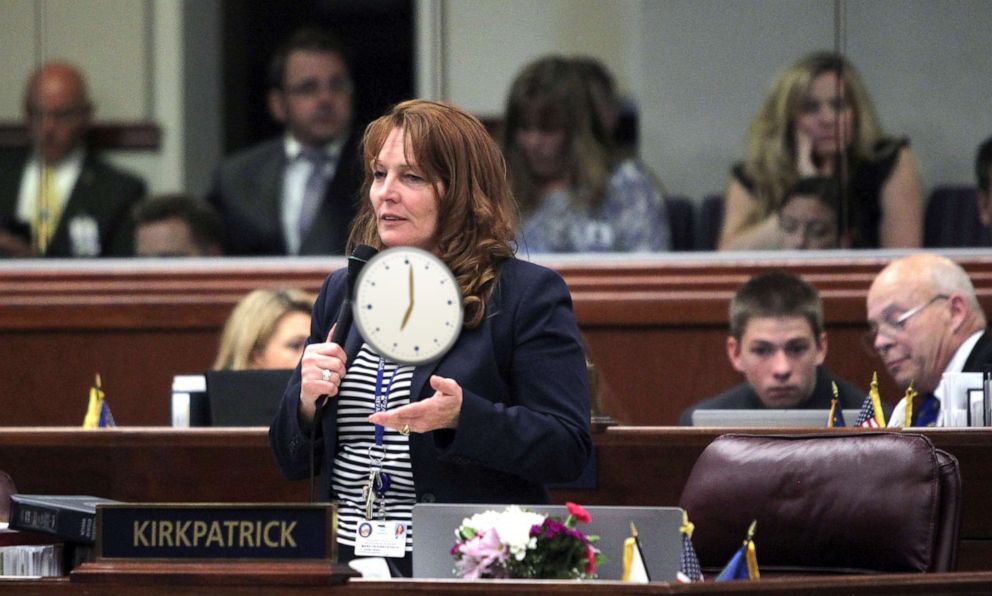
7:01
